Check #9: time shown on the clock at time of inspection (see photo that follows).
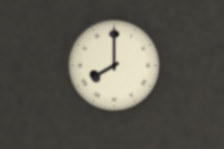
8:00
